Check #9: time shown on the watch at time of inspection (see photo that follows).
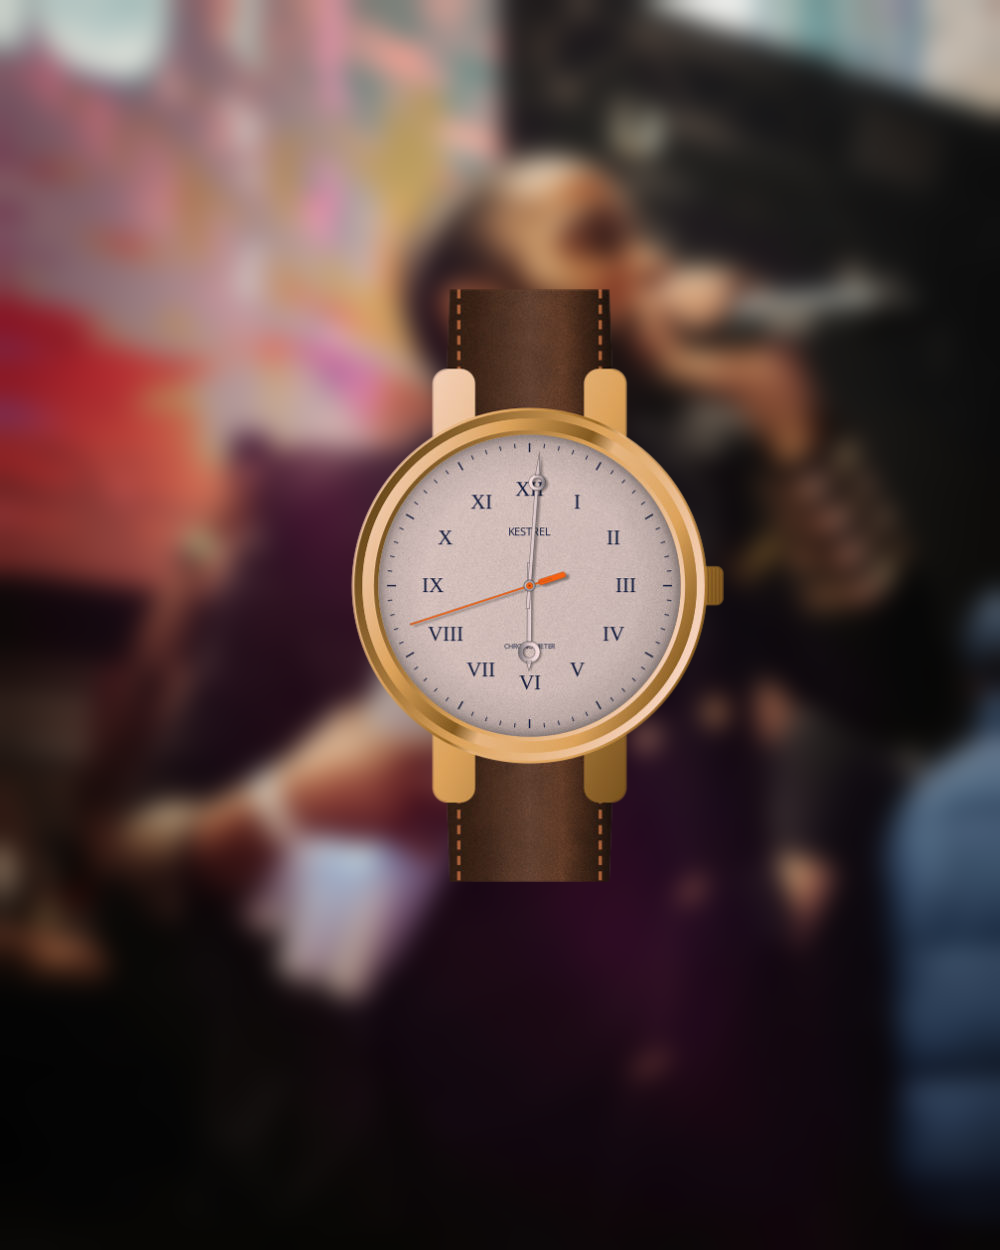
6:00:42
